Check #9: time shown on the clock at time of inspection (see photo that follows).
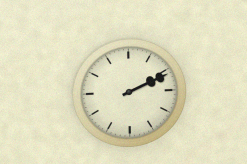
2:11
